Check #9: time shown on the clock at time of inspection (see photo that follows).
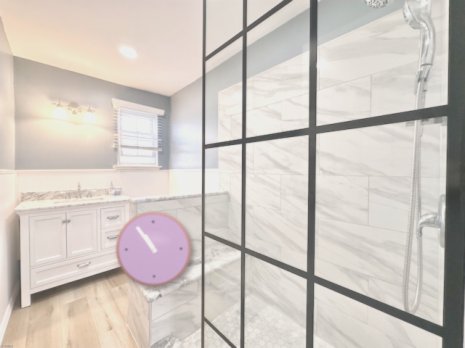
10:54
